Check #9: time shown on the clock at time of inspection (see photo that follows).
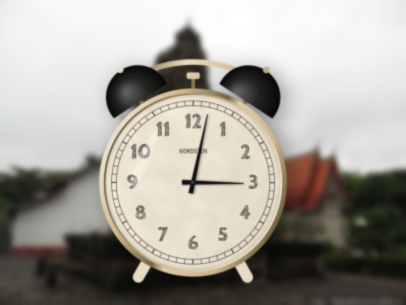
3:02
